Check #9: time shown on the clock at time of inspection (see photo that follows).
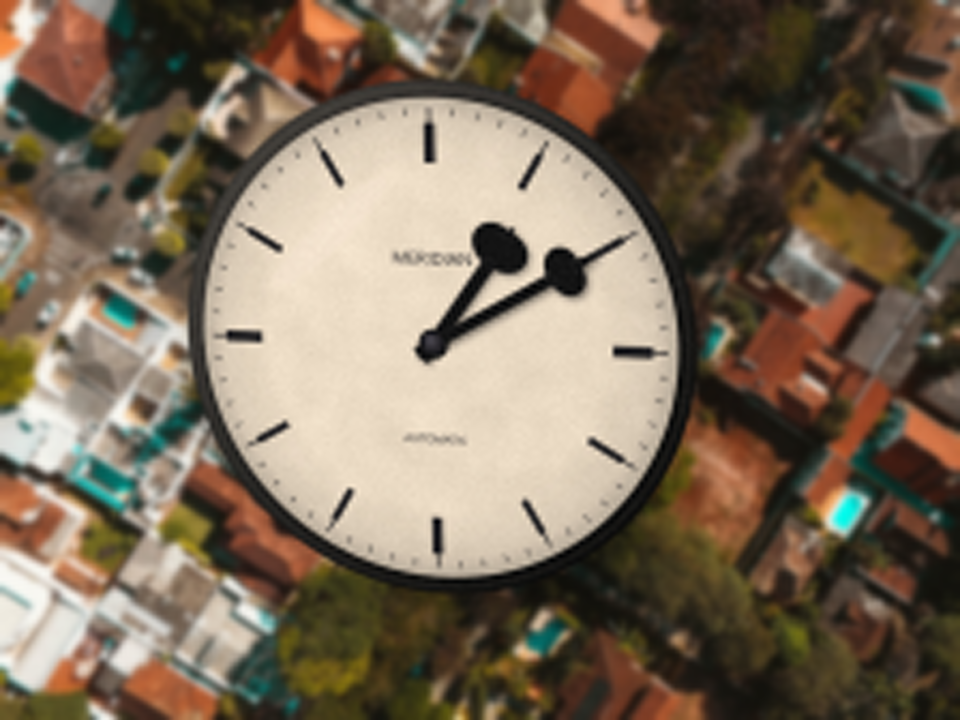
1:10
